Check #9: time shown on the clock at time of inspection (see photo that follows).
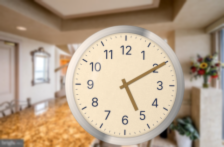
5:10
